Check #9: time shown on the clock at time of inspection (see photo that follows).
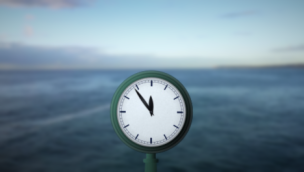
11:54
